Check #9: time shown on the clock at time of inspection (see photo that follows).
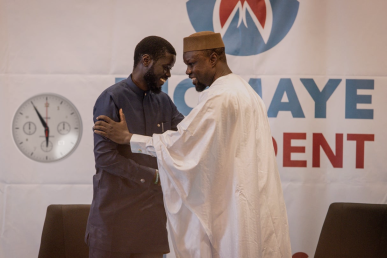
5:55
